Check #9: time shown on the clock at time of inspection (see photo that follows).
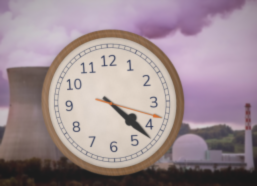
4:22:18
